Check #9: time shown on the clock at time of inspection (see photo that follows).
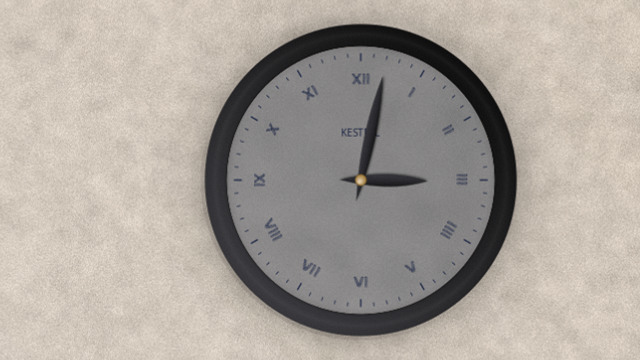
3:02
